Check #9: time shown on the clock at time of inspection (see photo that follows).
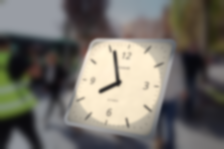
7:56
